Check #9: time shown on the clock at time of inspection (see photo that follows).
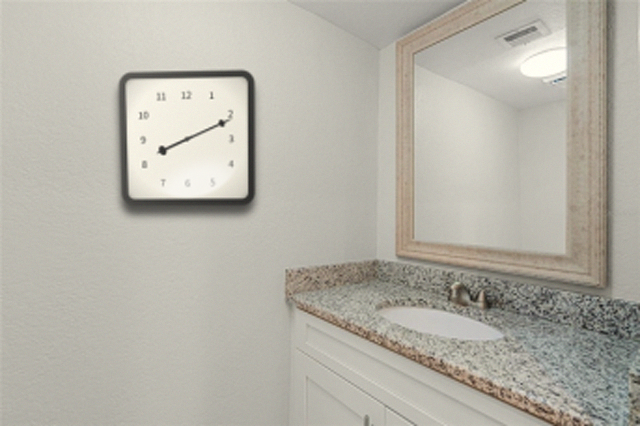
8:11
